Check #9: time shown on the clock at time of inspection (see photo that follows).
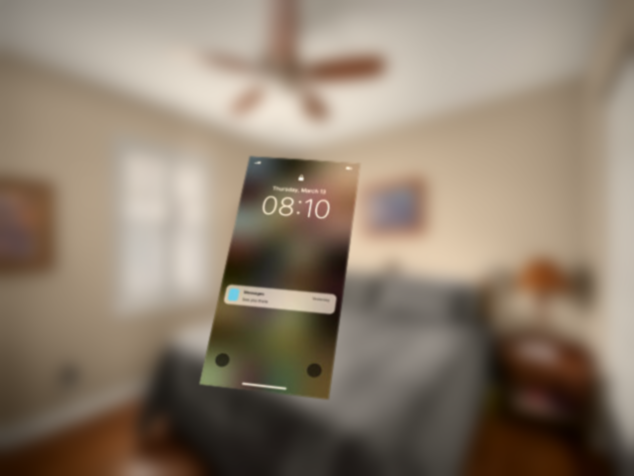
8:10
